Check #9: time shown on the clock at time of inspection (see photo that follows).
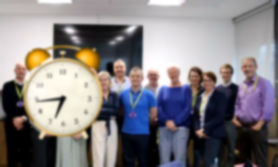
6:44
